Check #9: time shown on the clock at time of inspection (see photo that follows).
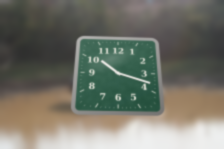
10:18
